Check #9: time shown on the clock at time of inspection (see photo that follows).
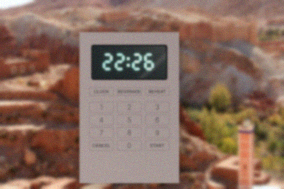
22:26
